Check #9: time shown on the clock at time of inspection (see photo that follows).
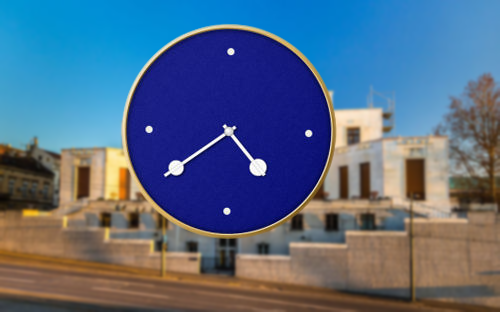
4:39
